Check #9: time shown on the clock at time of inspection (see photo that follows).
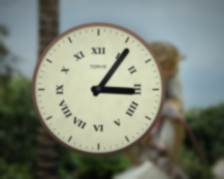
3:06
